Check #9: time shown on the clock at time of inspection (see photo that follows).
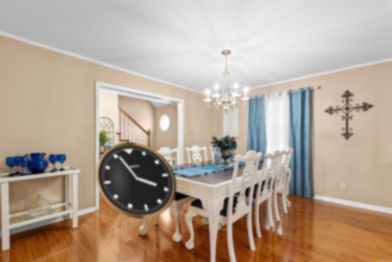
3:56
